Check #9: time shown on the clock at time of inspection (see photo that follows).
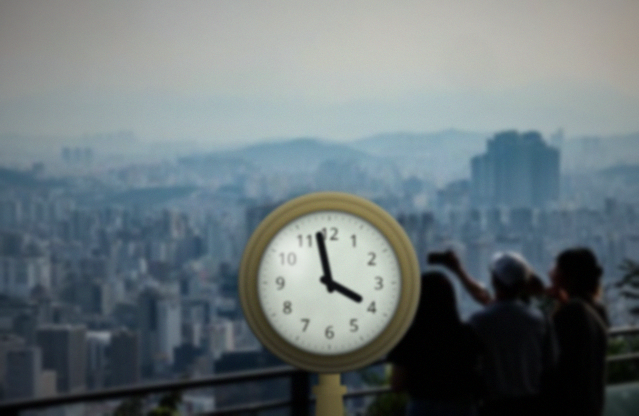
3:58
